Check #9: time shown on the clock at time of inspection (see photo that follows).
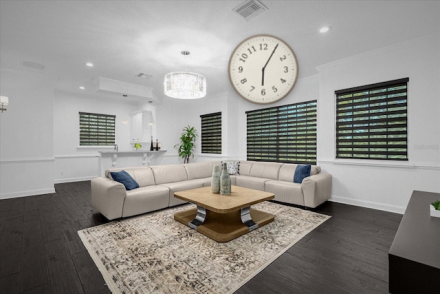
6:05
